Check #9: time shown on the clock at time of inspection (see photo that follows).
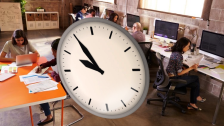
9:55
